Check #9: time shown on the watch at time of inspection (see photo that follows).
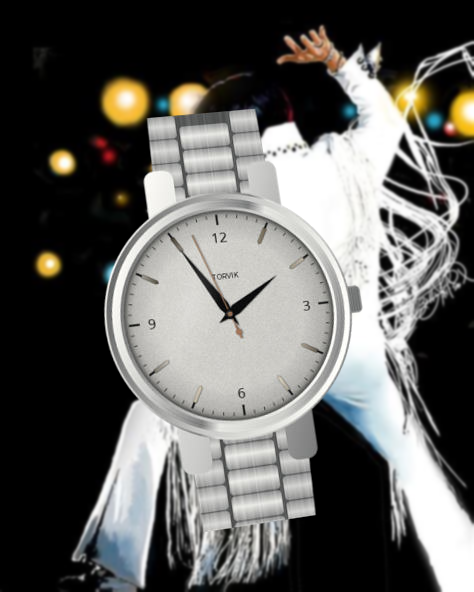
1:54:57
